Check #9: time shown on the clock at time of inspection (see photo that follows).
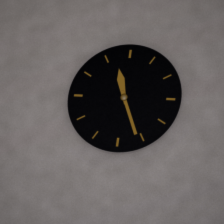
11:26
